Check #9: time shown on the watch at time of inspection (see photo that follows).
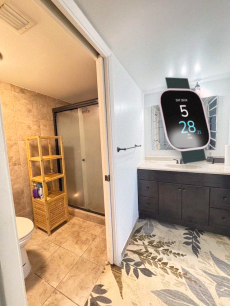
5:28
